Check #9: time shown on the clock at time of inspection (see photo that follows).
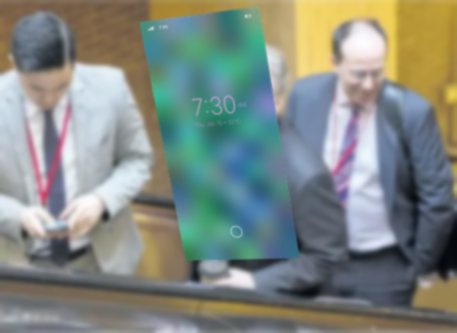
7:30
